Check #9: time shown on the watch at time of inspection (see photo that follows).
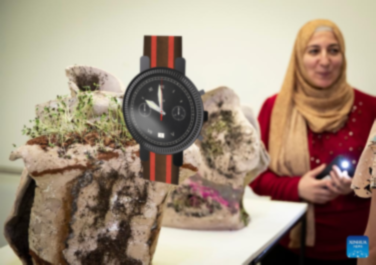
9:59
